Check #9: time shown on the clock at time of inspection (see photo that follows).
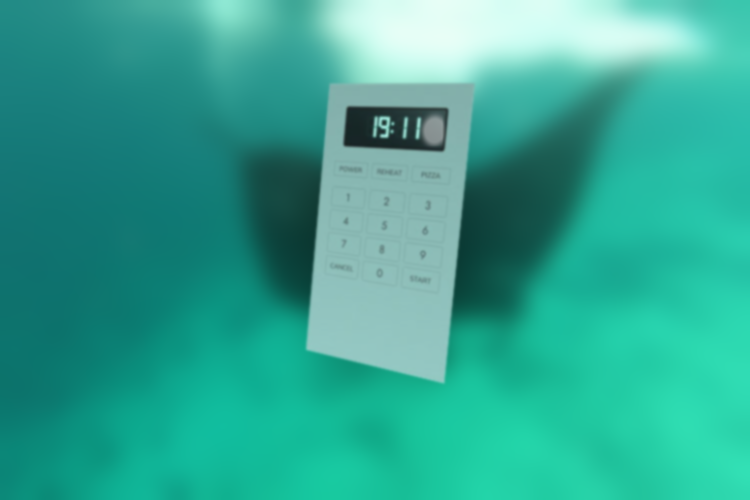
19:11
